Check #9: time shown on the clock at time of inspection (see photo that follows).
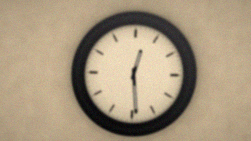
12:29
